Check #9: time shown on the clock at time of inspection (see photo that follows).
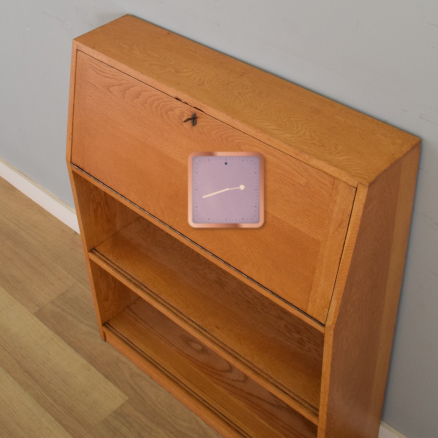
2:42
